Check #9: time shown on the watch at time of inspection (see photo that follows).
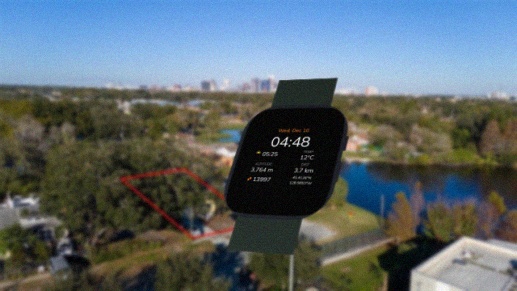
4:48
